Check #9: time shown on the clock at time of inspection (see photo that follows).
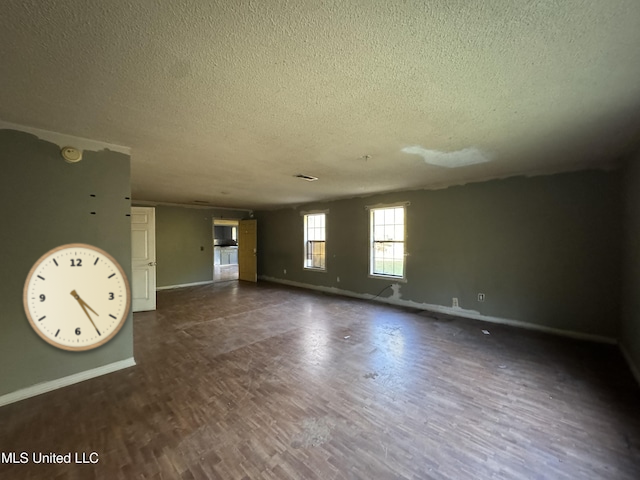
4:25
